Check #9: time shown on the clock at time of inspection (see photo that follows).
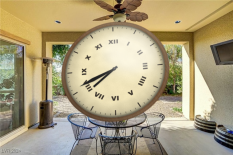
7:41
